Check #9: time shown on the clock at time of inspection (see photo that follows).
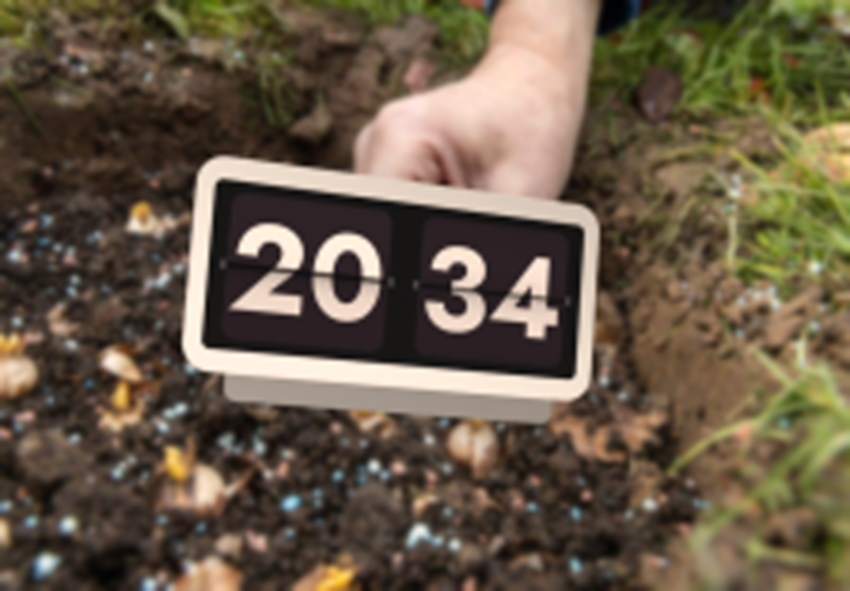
20:34
